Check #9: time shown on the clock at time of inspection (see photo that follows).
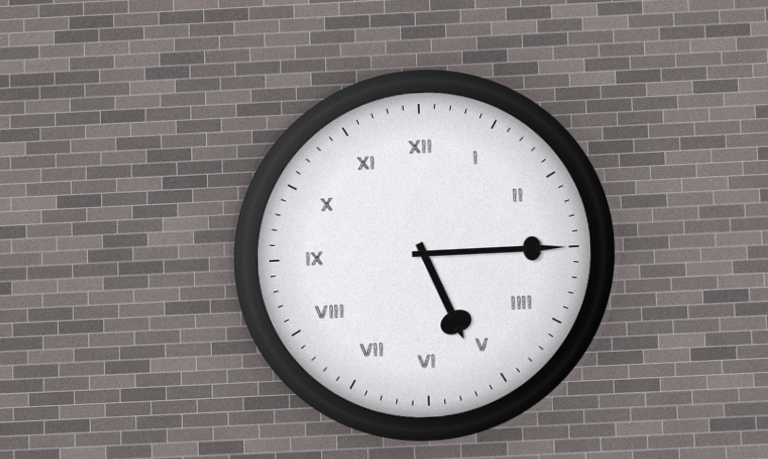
5:15
